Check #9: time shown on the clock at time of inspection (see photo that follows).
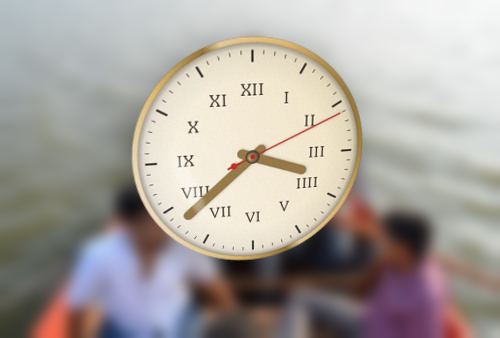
3:38:11
